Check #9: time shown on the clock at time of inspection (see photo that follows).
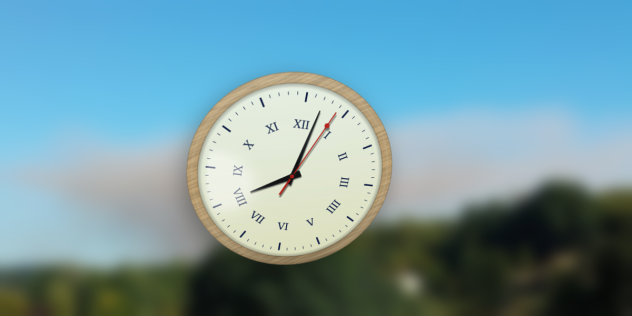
8:02:04
